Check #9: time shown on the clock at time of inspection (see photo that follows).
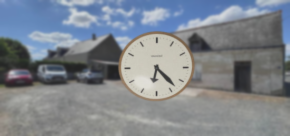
6:23
